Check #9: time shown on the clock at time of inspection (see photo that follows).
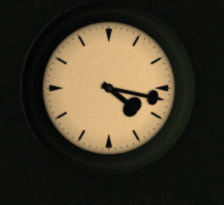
4:17
